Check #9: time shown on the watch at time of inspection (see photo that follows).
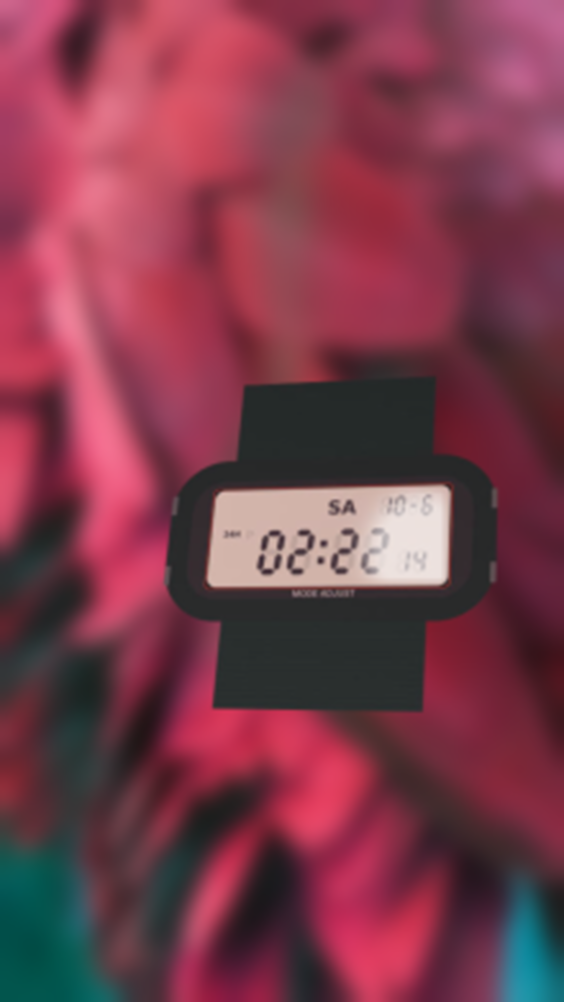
2:22:14
